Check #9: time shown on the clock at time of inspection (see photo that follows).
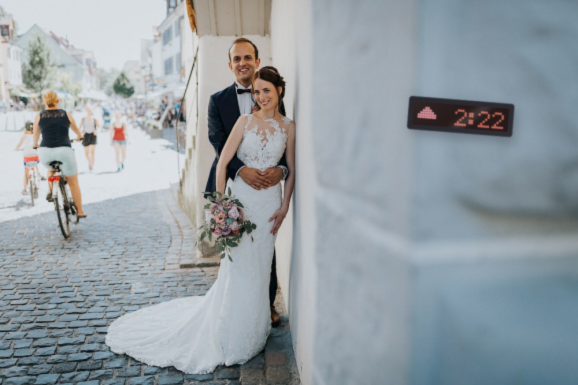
2:22
